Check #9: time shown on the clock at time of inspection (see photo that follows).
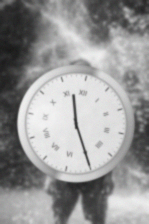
11:25
